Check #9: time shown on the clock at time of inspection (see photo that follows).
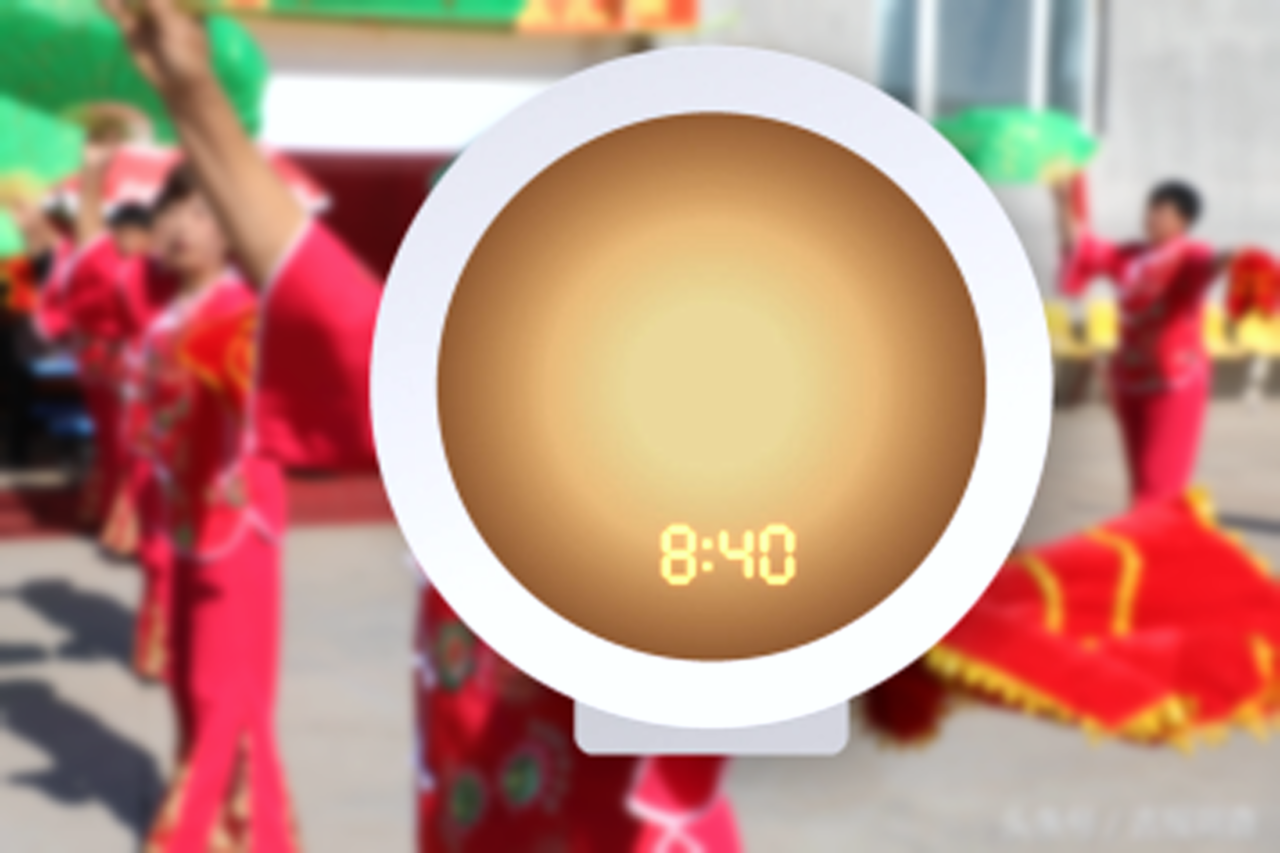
8:40
